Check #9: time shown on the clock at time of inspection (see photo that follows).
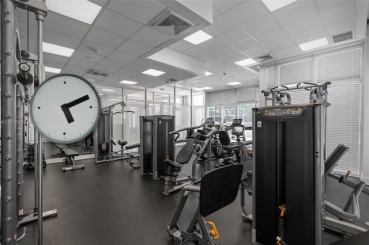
5:11
